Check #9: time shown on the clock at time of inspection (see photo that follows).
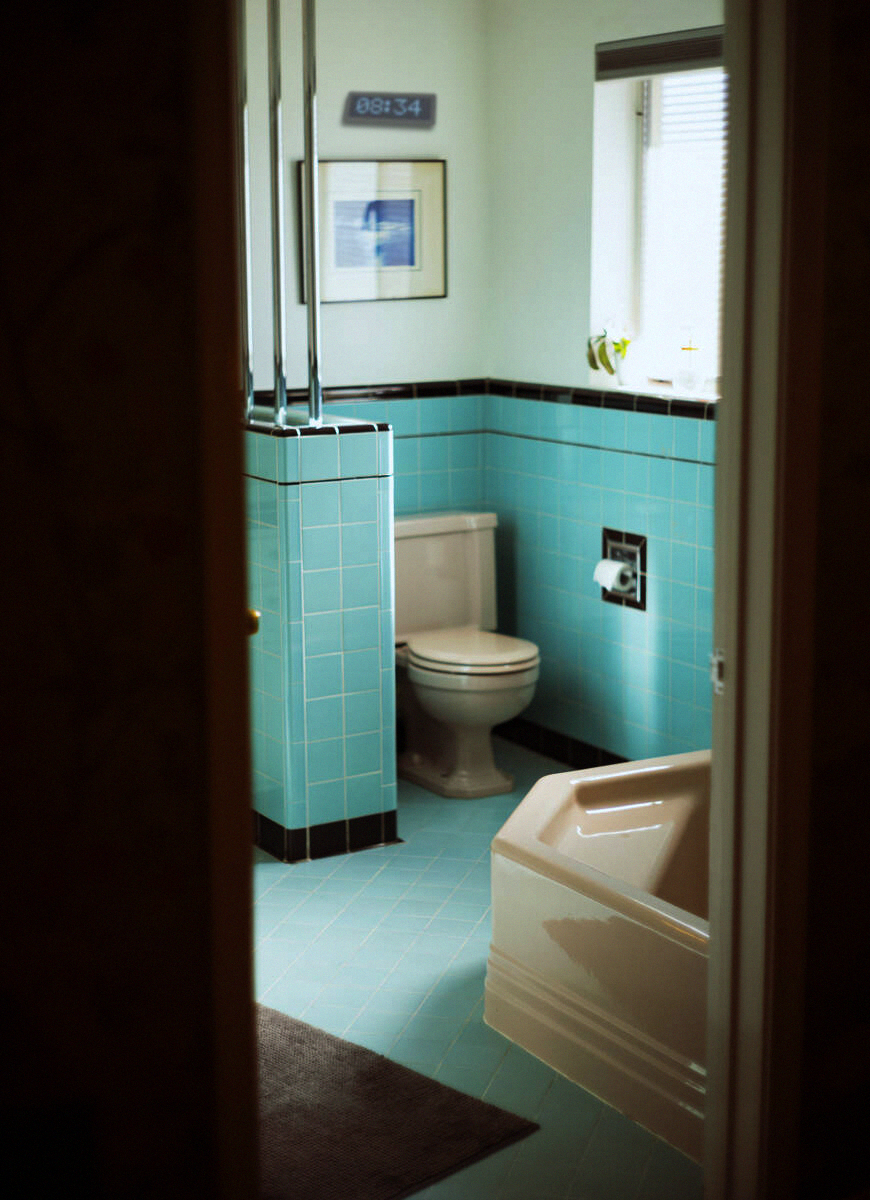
8:34
